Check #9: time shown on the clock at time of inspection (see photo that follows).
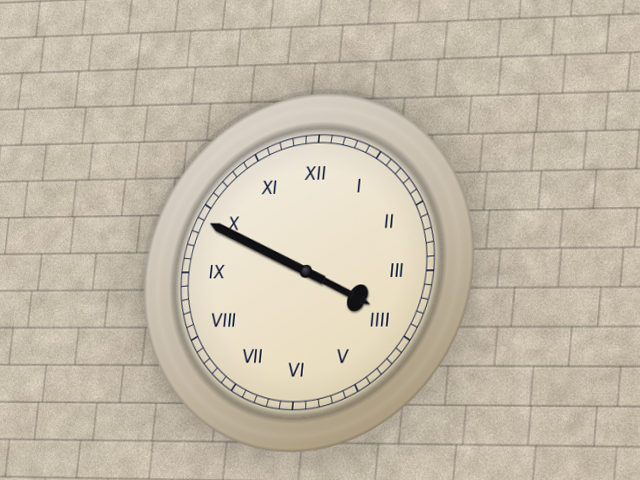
3:49
